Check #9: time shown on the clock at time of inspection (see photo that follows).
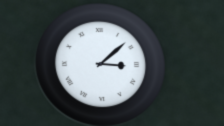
3:08
